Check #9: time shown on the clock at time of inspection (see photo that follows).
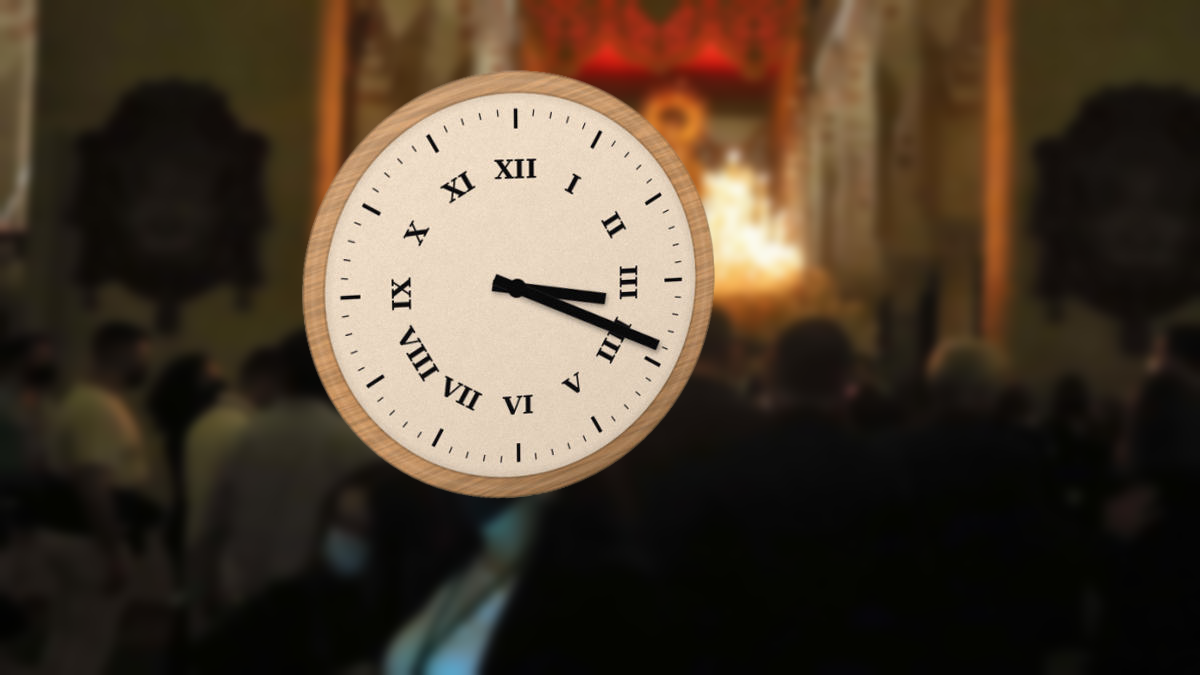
3:19
